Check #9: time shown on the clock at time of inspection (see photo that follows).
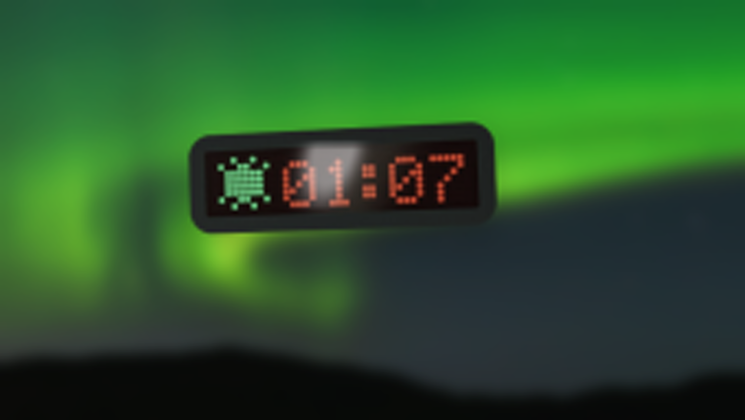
1:07
